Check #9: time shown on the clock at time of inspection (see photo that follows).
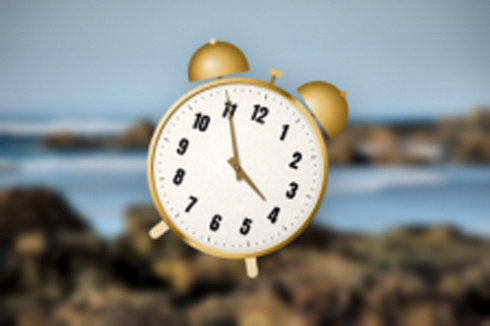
3:55
